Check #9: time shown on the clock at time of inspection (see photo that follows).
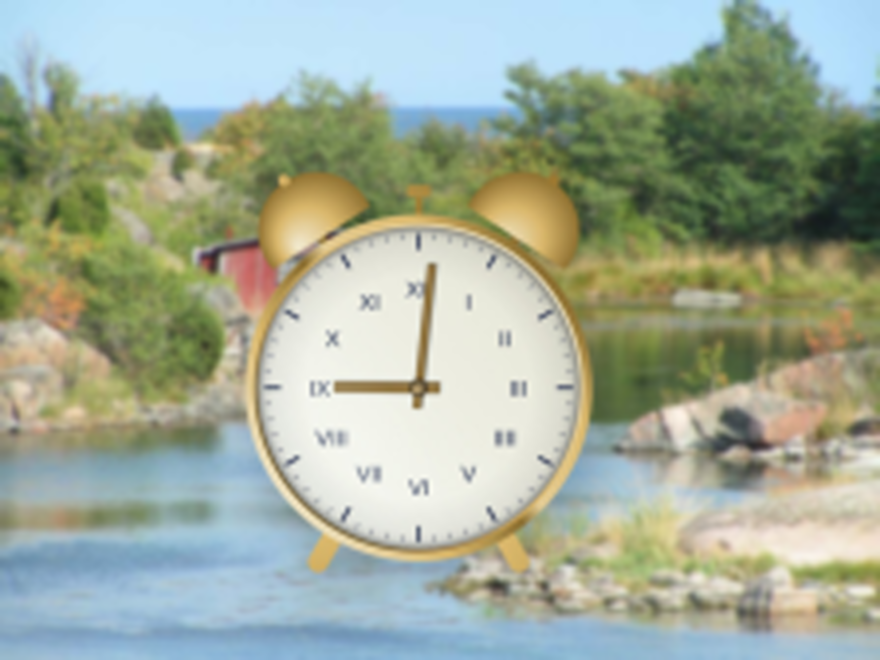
9:01
